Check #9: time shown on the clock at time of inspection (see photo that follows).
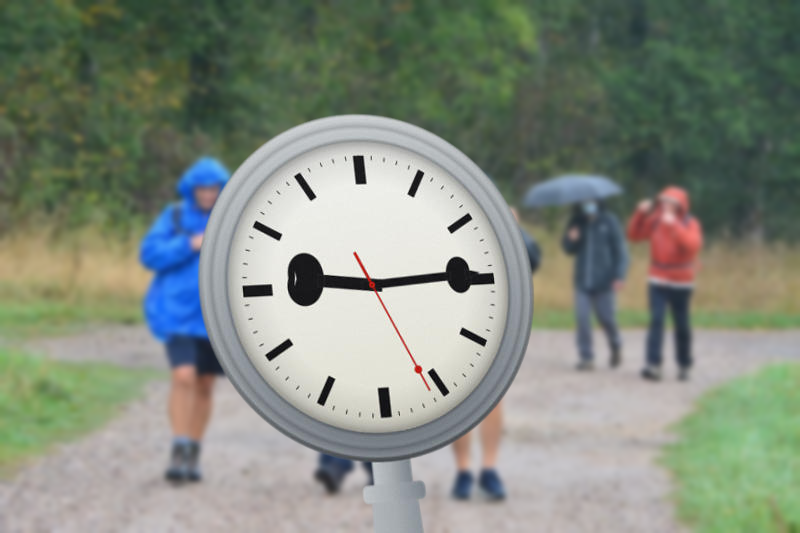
9:14:26
